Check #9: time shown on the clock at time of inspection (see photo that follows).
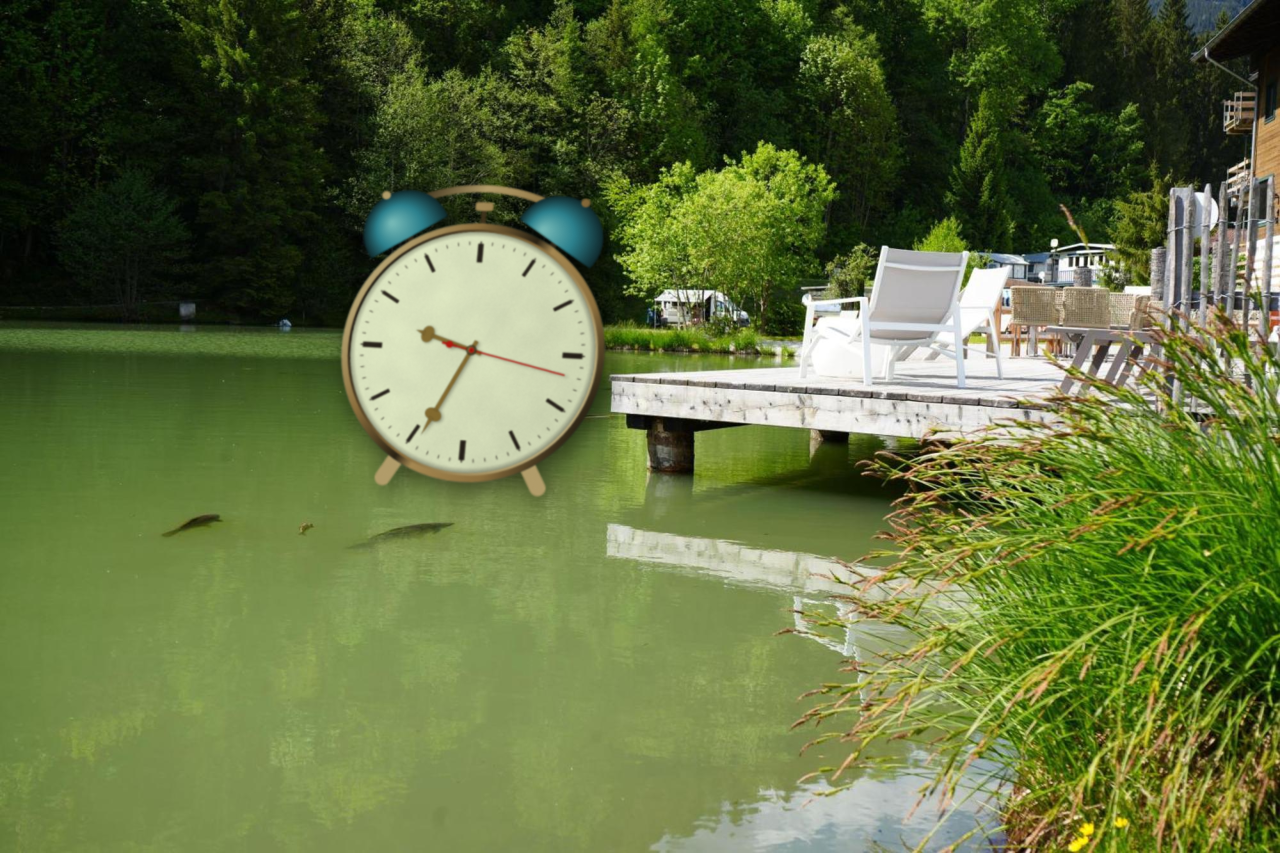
9:34:17
